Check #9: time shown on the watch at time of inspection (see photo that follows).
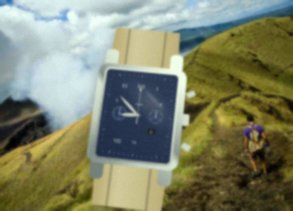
8:52
